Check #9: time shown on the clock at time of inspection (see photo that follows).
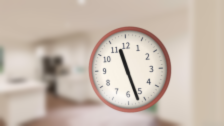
11:27
